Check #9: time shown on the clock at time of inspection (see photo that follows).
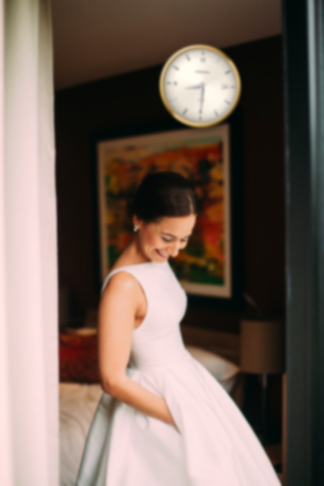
8:30
